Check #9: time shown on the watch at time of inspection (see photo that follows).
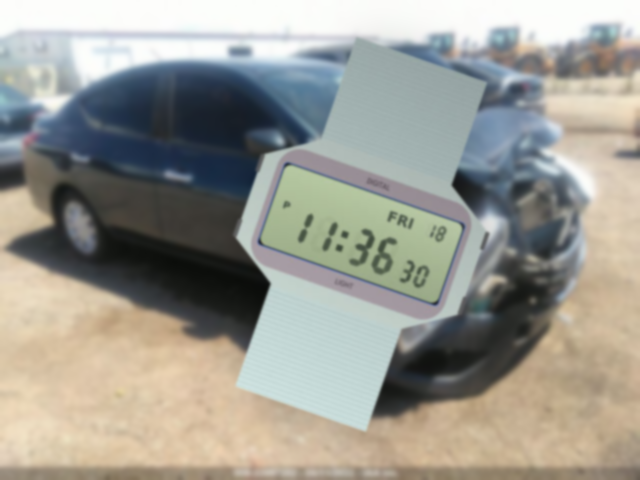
11:36:30
